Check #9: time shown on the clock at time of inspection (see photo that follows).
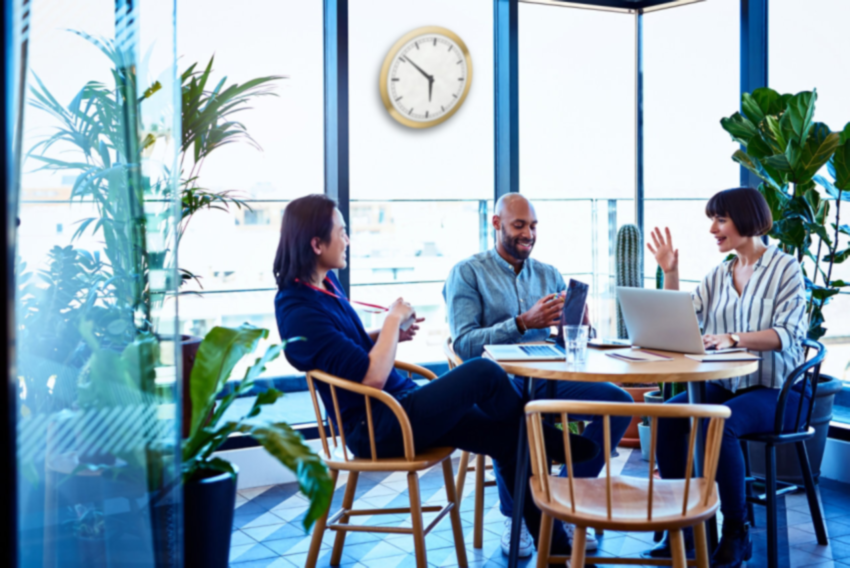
5:51
